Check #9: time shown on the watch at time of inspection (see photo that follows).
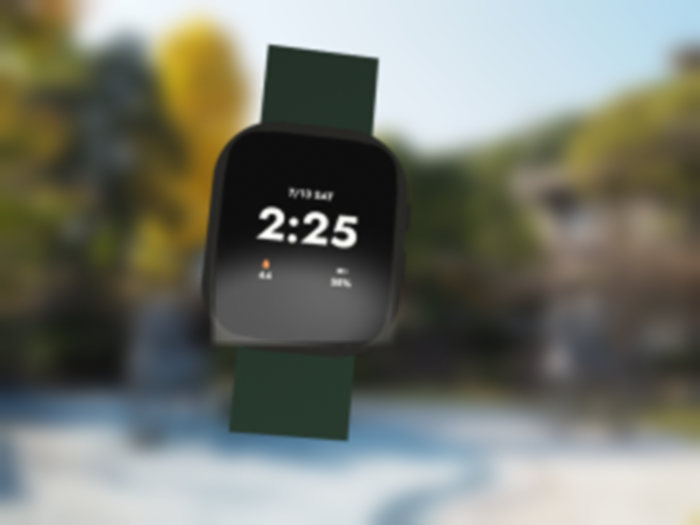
2:25
